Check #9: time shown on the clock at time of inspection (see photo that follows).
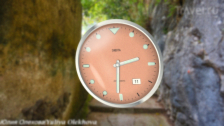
2:31
